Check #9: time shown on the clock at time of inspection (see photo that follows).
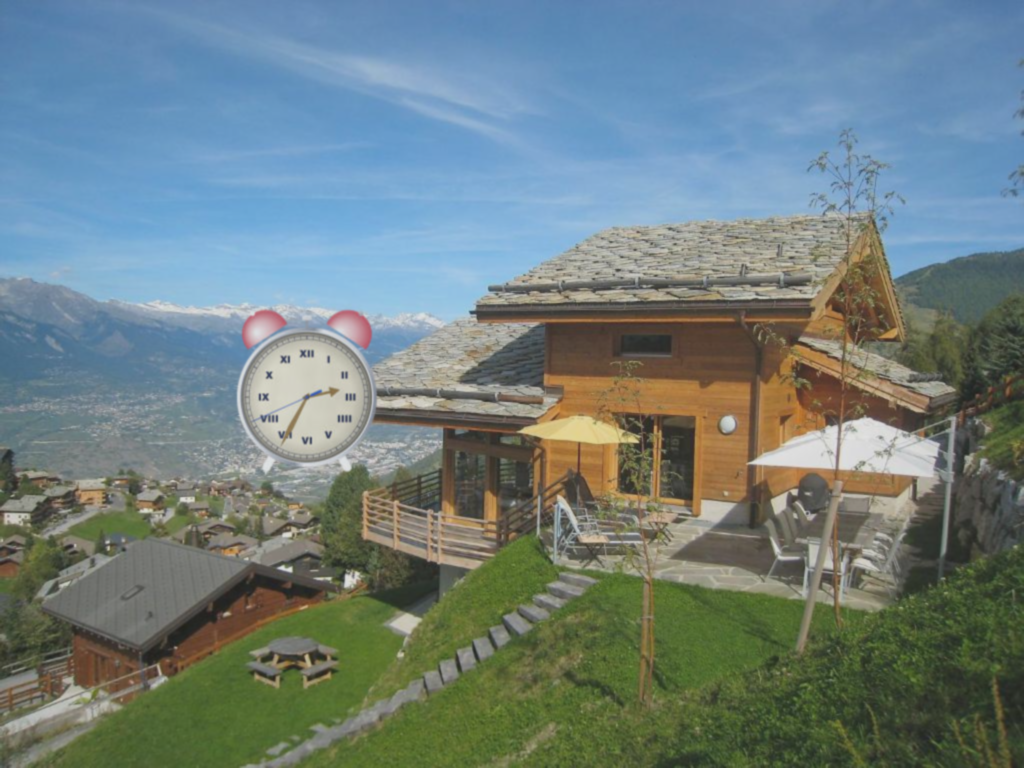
2:34:41
